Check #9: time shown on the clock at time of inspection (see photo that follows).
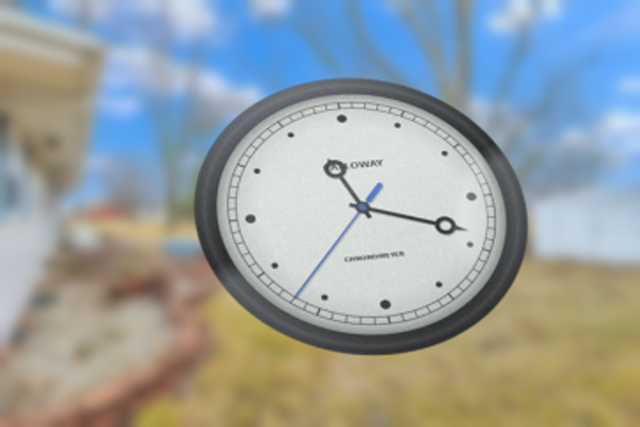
11:18:37
